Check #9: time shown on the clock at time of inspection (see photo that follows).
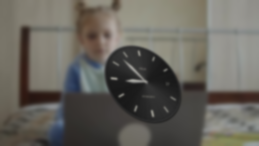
8:53
